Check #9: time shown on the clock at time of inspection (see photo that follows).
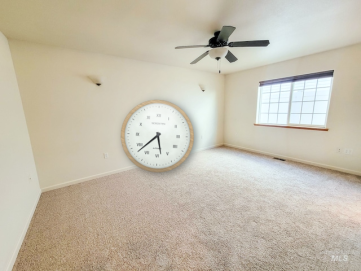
5:38
